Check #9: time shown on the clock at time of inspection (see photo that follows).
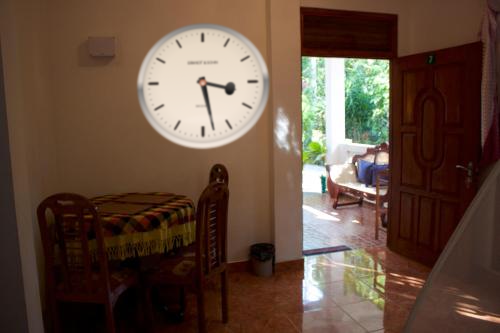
3:28
